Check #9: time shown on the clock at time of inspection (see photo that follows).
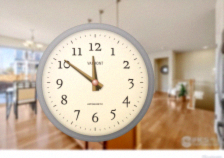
11:51
